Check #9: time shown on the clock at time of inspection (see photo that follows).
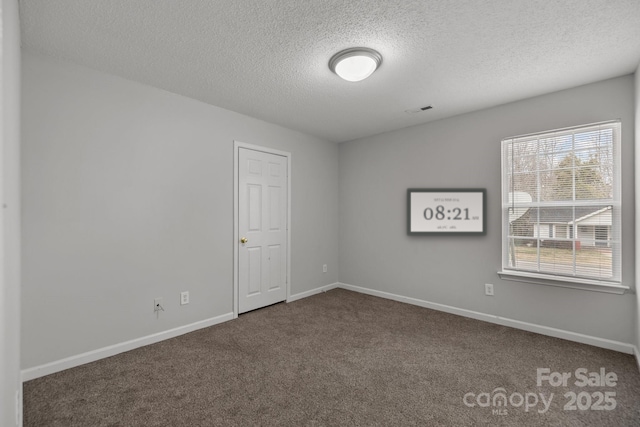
8:21
